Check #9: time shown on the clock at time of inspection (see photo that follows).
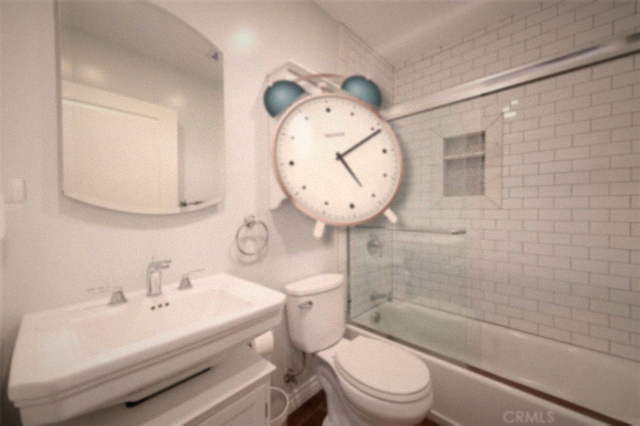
5:11
